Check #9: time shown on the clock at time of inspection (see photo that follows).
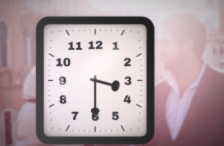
3:30
